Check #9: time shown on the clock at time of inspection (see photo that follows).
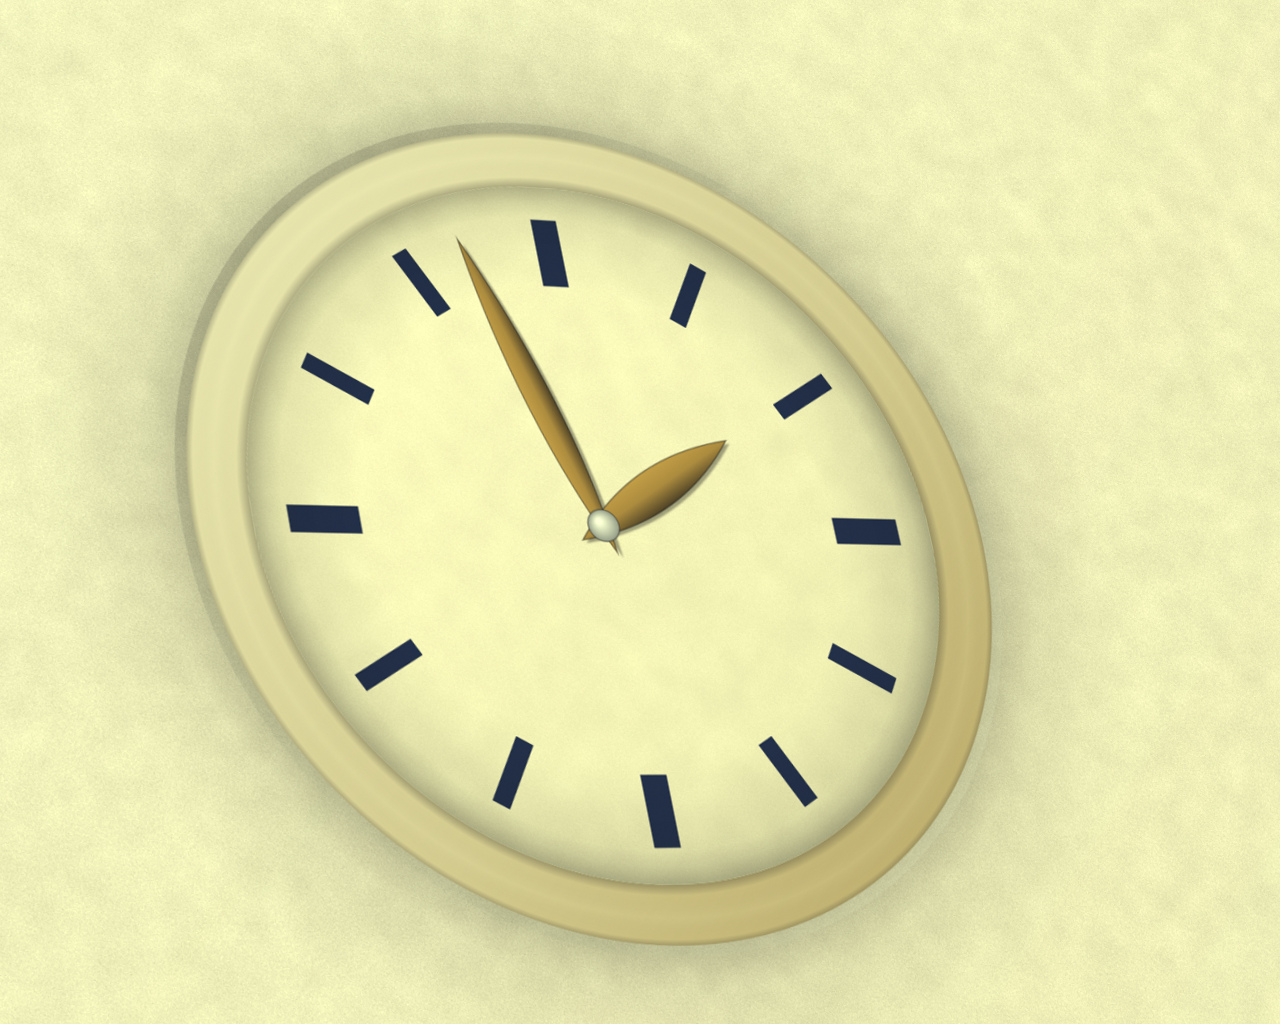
1:57
